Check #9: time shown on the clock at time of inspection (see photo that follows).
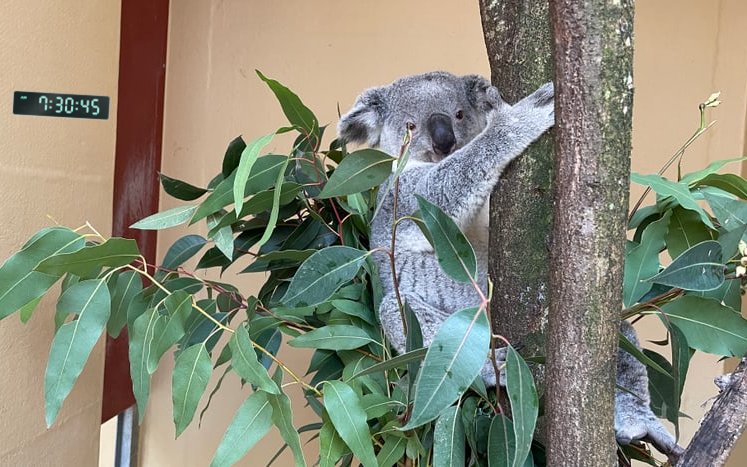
7:30:45
